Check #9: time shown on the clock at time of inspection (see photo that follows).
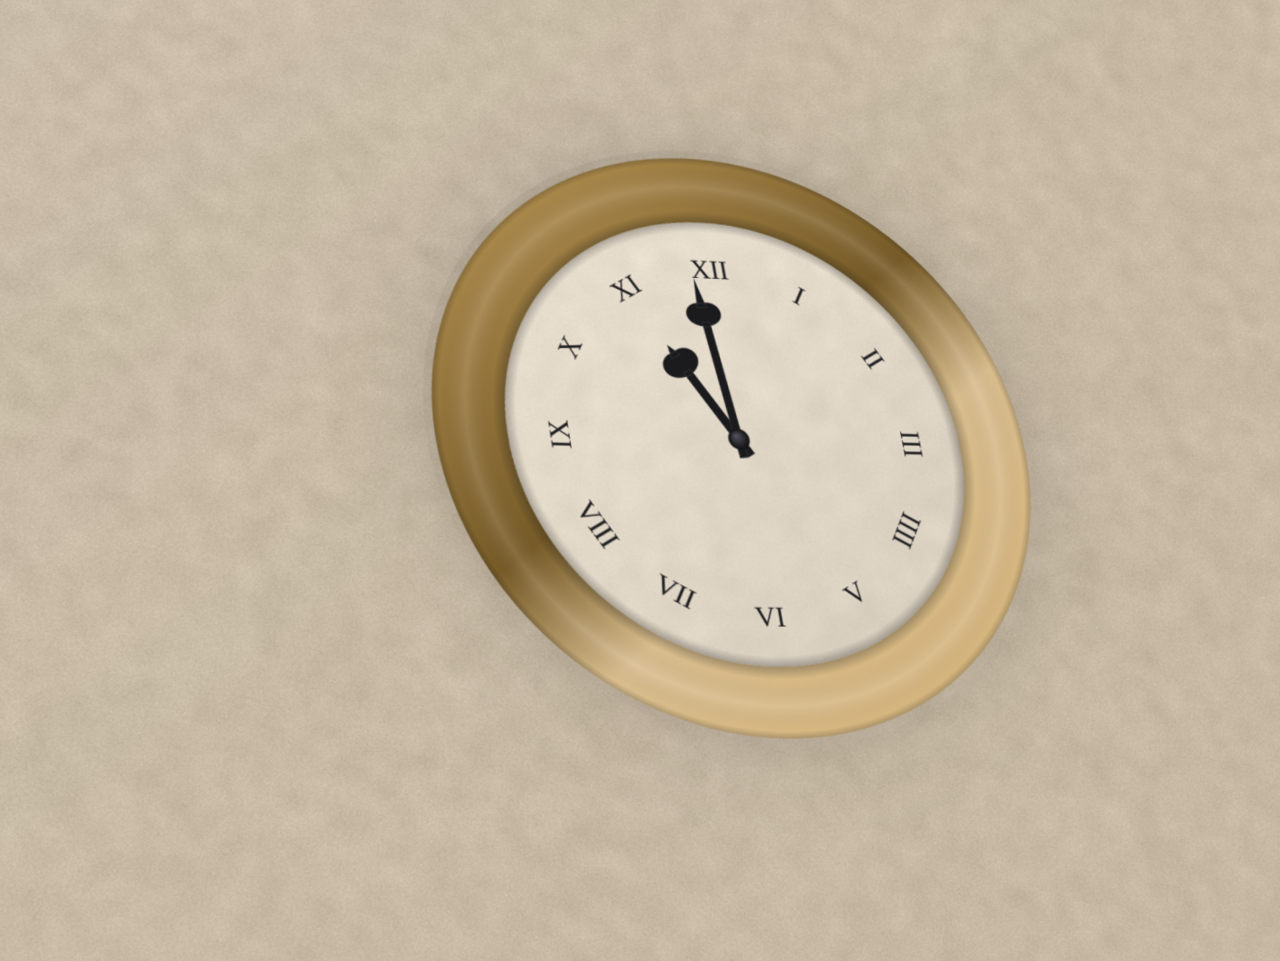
10:59
